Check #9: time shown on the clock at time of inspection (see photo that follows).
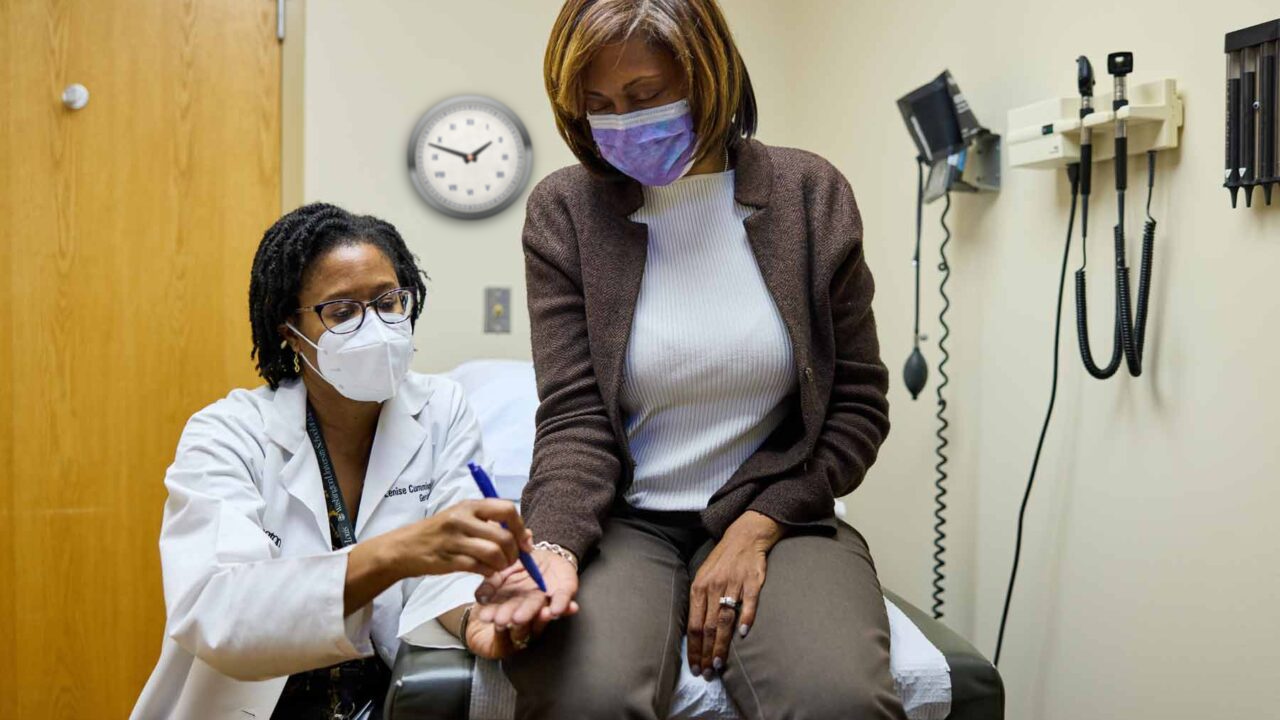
1:48
